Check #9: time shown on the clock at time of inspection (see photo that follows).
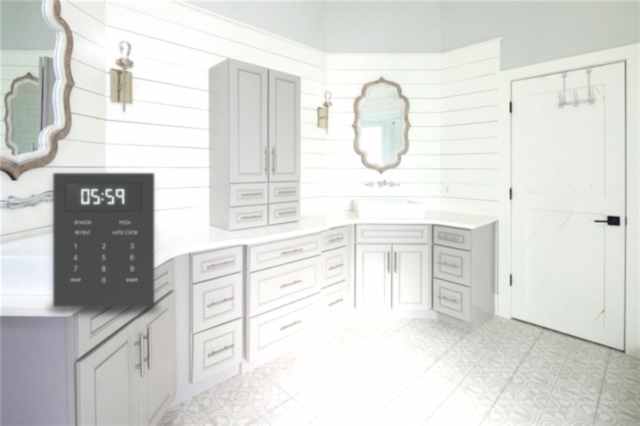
5:59
